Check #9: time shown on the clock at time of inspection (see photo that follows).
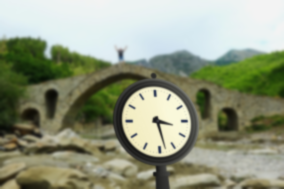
3:28
